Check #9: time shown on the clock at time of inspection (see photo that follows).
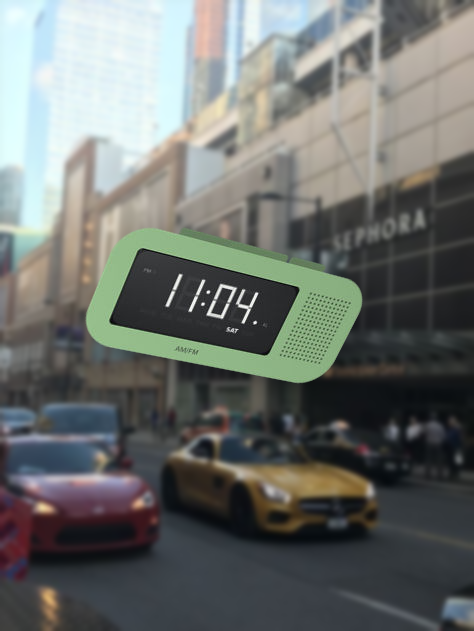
11:04
